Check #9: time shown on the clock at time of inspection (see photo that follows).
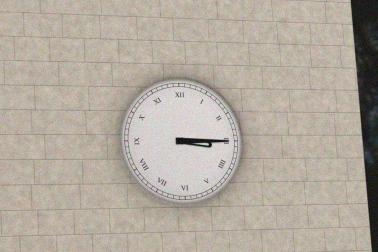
3:15
